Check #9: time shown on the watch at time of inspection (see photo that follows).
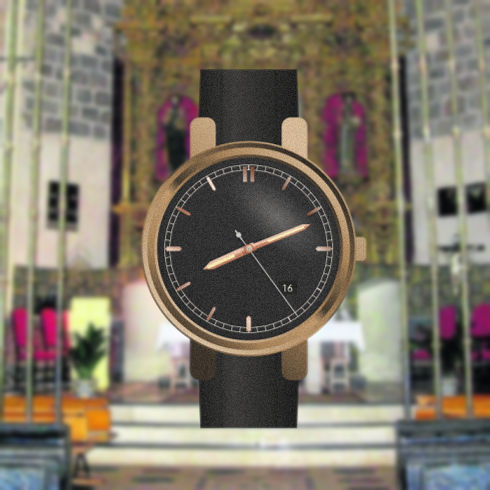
8:11:24
